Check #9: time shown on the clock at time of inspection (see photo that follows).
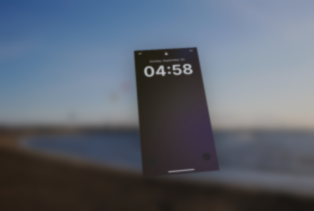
4:58
